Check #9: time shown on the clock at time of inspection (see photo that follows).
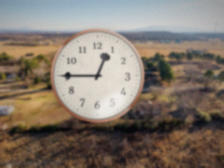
12:45
